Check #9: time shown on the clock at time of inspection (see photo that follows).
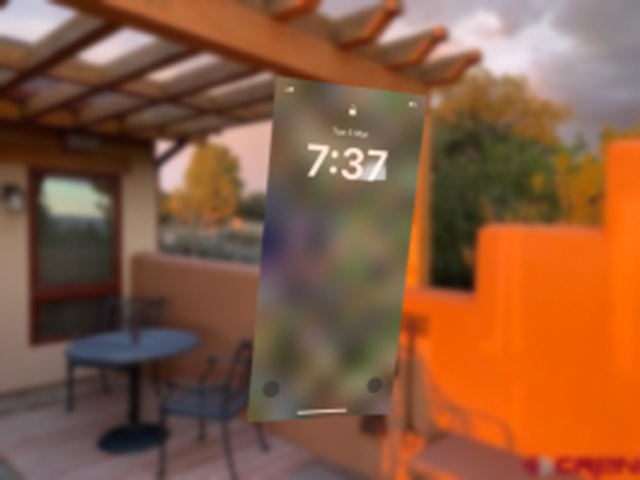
7:37
